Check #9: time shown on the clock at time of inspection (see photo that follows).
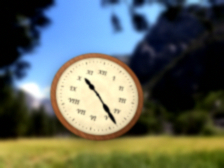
10:23
